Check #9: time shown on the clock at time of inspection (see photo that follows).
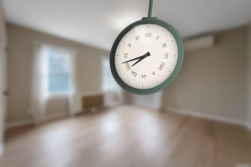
7:42
